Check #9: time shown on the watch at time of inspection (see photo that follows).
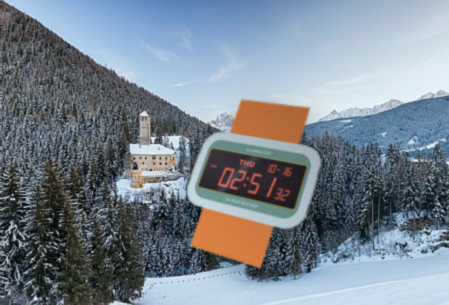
2:51:32
